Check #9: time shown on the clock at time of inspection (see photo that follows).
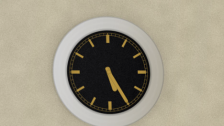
5:25
